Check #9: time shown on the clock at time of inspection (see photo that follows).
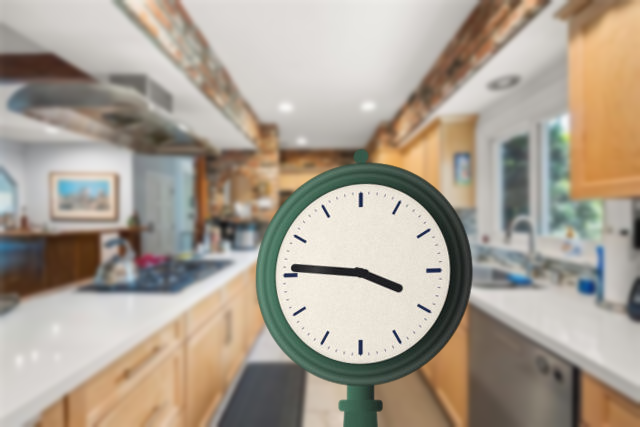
3:46
